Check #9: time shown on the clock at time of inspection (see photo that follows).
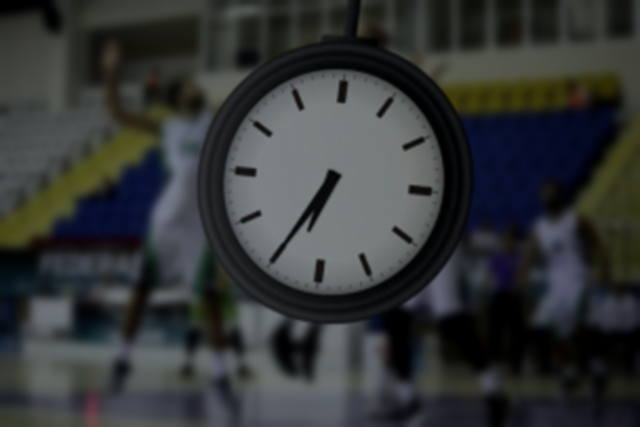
6:35
